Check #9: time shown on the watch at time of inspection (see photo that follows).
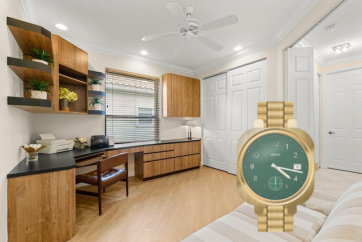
4:17
